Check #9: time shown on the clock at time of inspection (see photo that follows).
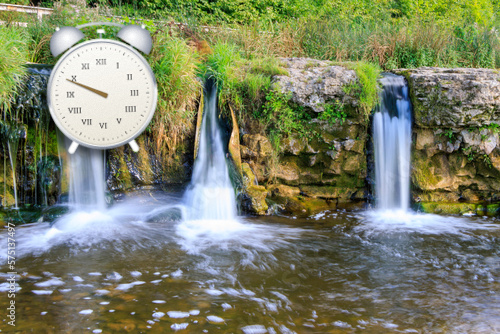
9:49
